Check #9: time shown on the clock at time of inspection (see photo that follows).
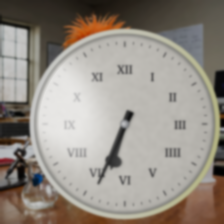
6:34
